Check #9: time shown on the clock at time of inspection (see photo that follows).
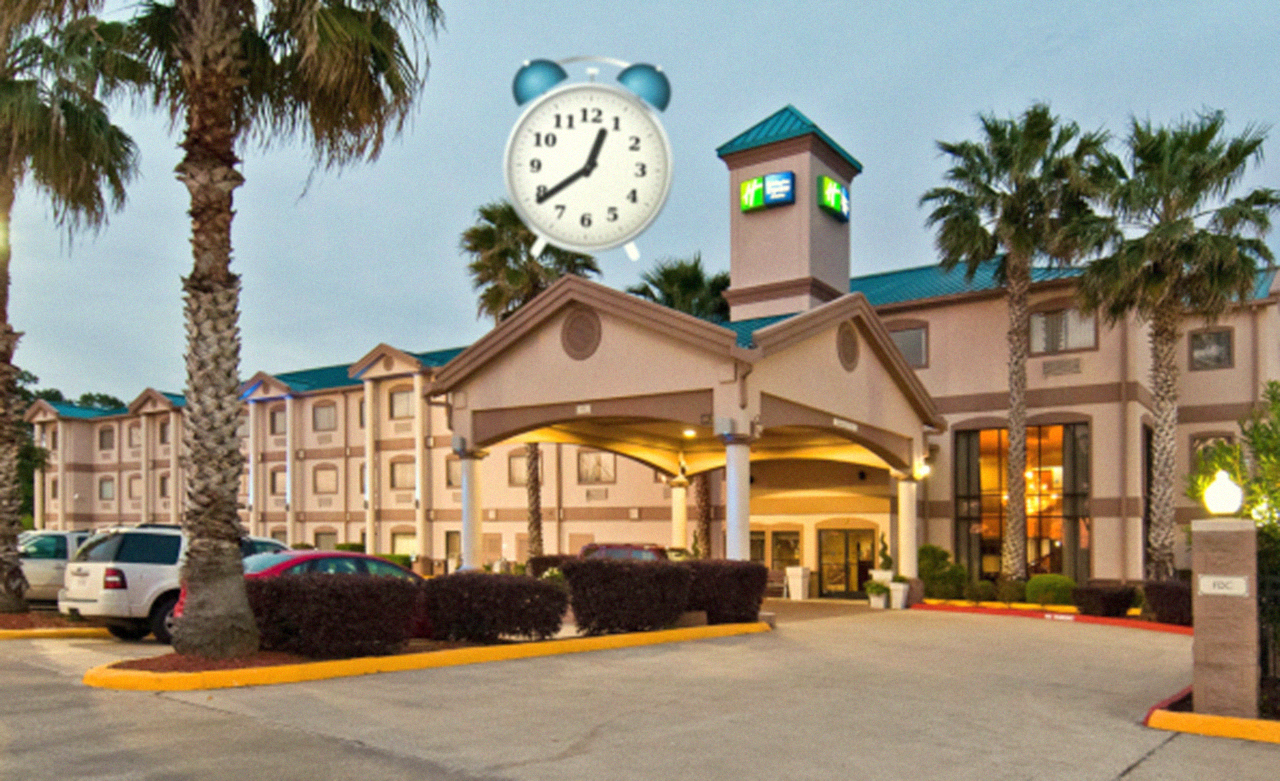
12:39
